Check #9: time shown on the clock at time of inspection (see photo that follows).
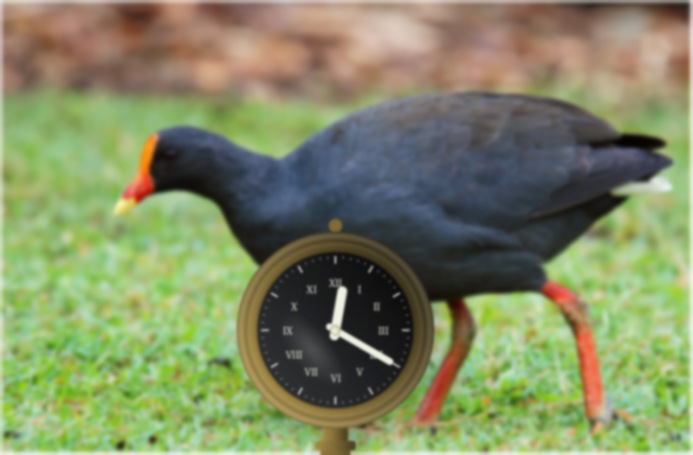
12:20
